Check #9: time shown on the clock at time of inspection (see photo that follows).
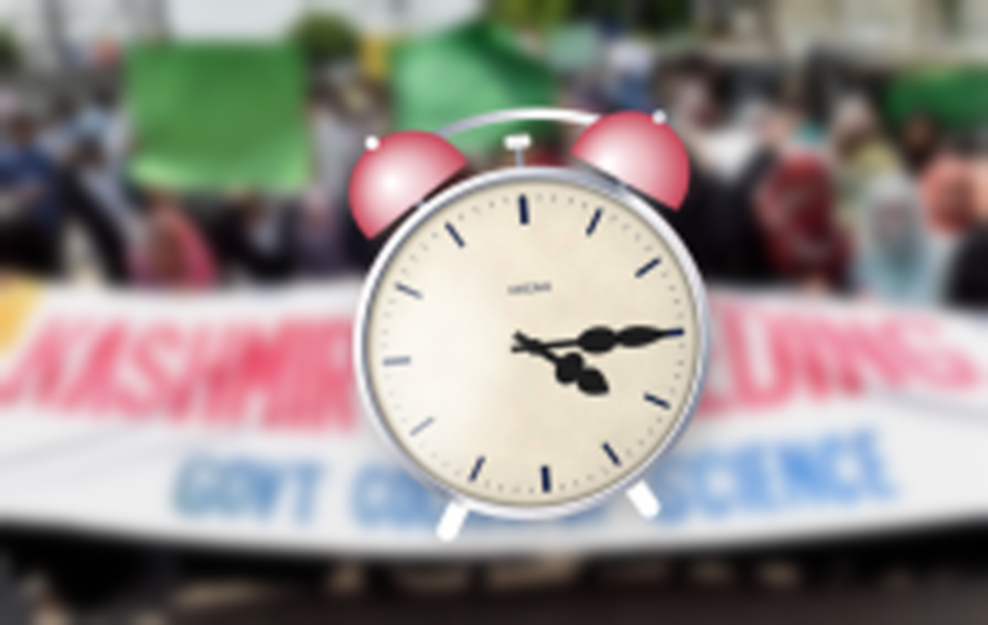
4:15
